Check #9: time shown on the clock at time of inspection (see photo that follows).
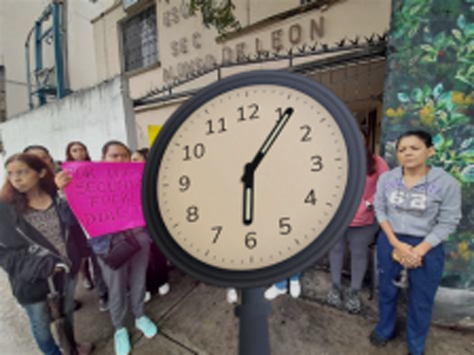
6:06
